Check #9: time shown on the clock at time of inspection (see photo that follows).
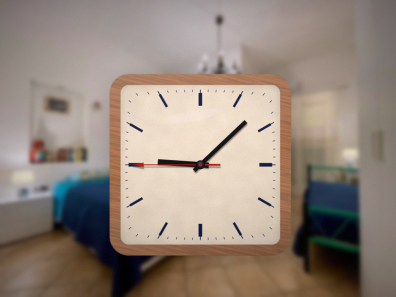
9:07:45
